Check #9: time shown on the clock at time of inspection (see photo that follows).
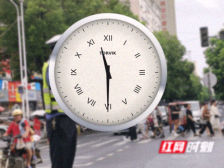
11:30
